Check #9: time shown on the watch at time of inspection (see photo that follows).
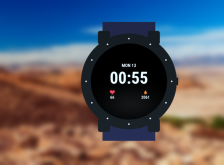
0:55
